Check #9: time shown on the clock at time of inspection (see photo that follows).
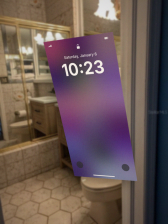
10:23
